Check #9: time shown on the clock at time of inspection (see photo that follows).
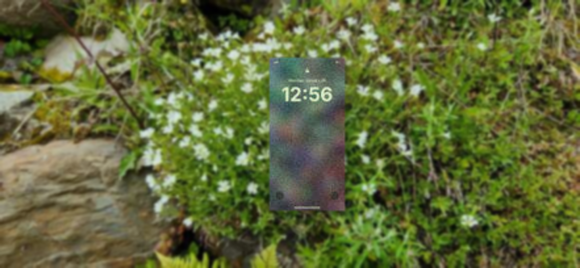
12:56
